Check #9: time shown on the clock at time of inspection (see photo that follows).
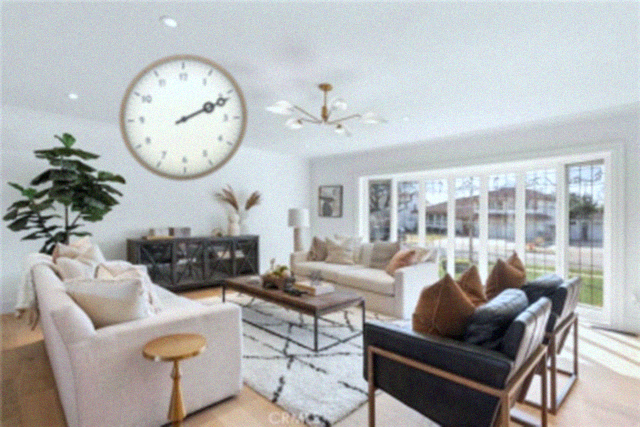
2:11
